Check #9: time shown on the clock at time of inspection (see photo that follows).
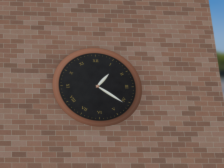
1:21
